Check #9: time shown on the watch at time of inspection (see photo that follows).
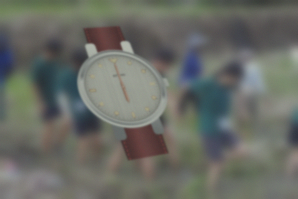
6:00
